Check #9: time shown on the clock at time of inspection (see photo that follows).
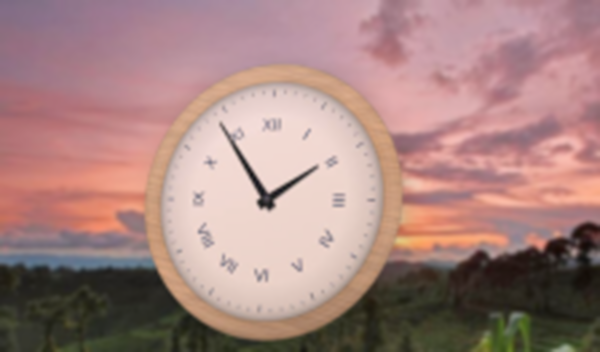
1:54
